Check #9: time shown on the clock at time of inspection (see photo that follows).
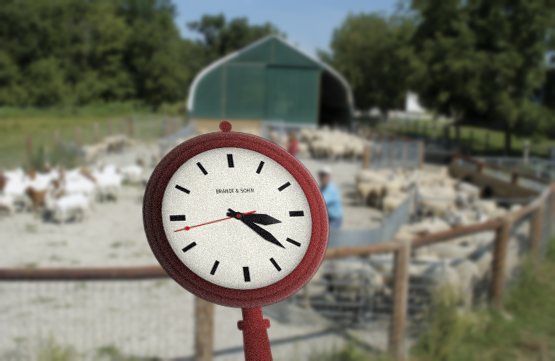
3:21:43
